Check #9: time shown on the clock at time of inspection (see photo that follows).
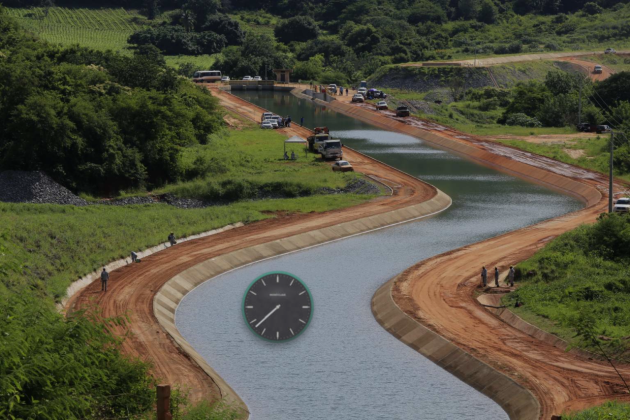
7:38
